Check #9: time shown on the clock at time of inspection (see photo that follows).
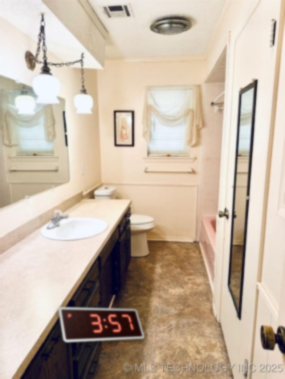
3:57
